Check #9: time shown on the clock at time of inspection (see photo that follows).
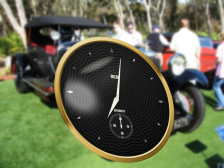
7:02
